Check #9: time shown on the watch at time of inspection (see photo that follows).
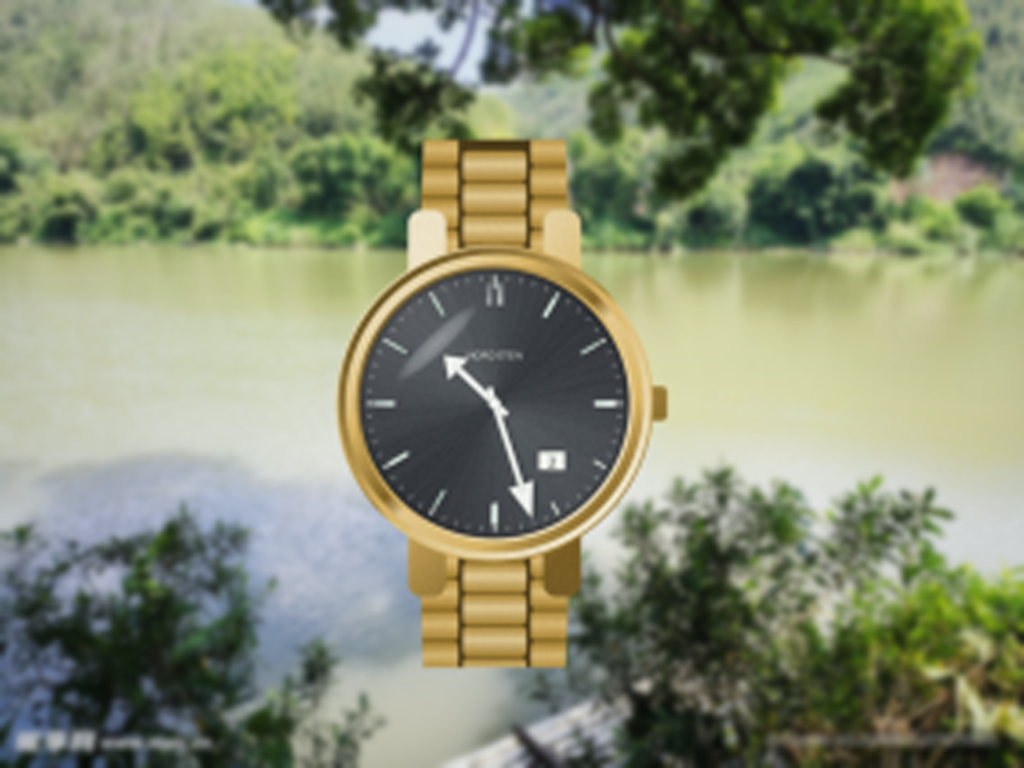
10:27
